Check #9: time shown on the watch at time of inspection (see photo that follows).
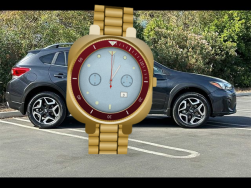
1:01
